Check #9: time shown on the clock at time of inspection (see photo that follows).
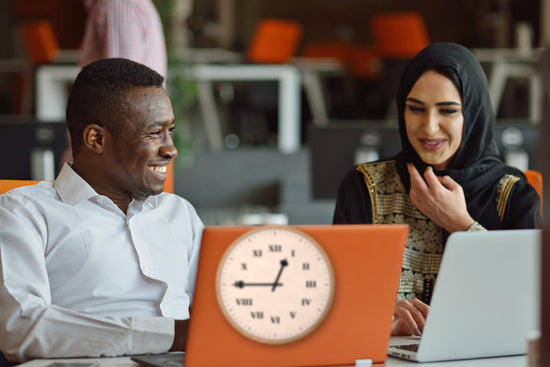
12:45
